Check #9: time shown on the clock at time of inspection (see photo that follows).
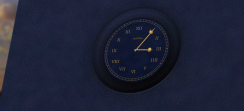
3:06
